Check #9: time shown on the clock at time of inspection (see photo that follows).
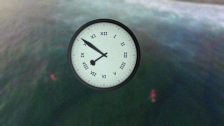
7:51
